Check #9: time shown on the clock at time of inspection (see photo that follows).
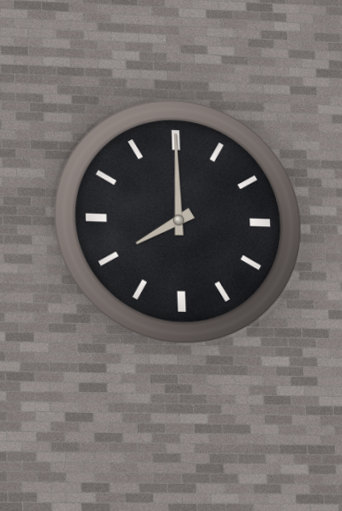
8:00
